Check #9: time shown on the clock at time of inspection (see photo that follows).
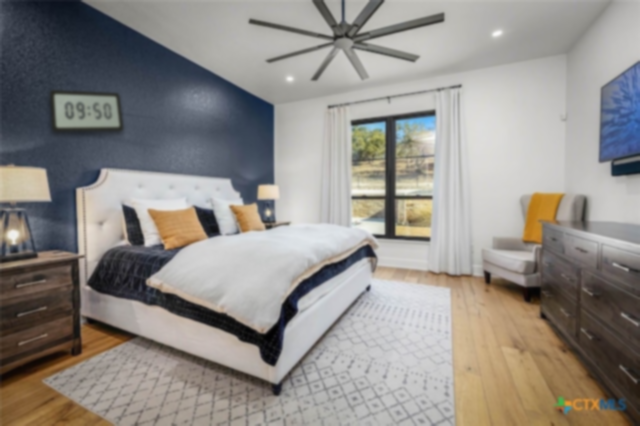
9:50
